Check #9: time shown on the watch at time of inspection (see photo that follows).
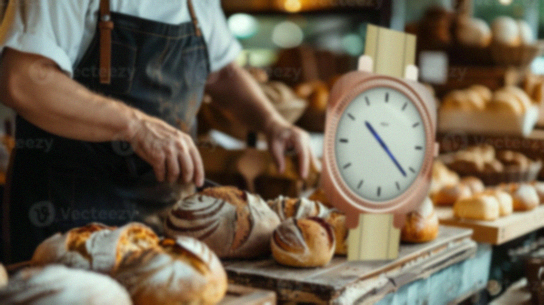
10:22
